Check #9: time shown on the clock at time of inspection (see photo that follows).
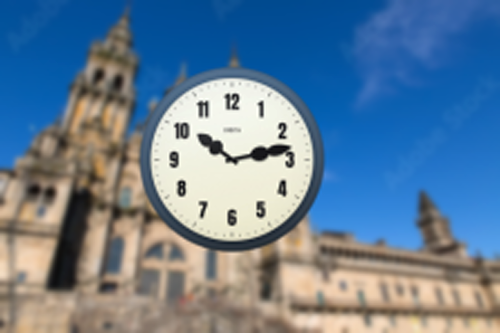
10:13
